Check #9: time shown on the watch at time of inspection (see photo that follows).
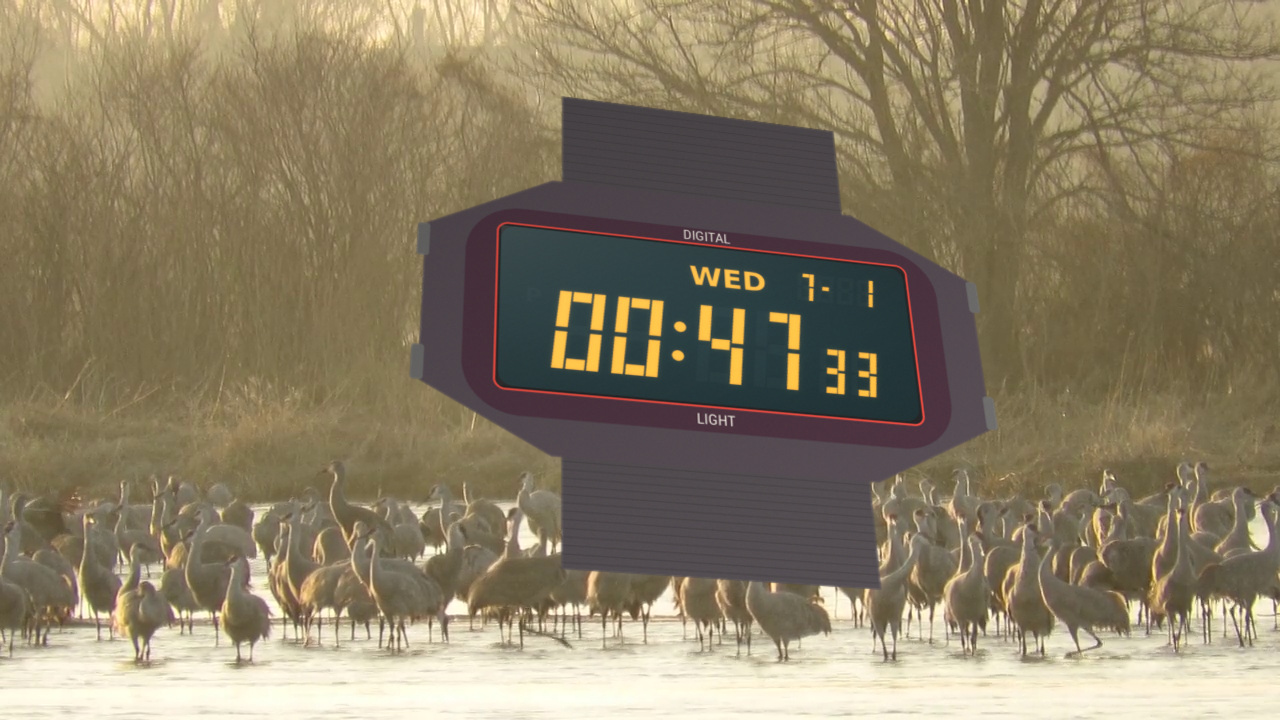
0:47:33
